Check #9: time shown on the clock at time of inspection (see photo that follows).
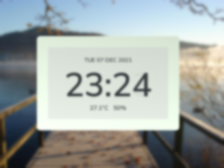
23:24
